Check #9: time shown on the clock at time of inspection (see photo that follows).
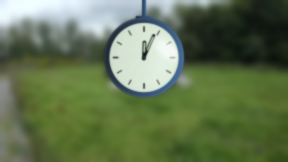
12:04
